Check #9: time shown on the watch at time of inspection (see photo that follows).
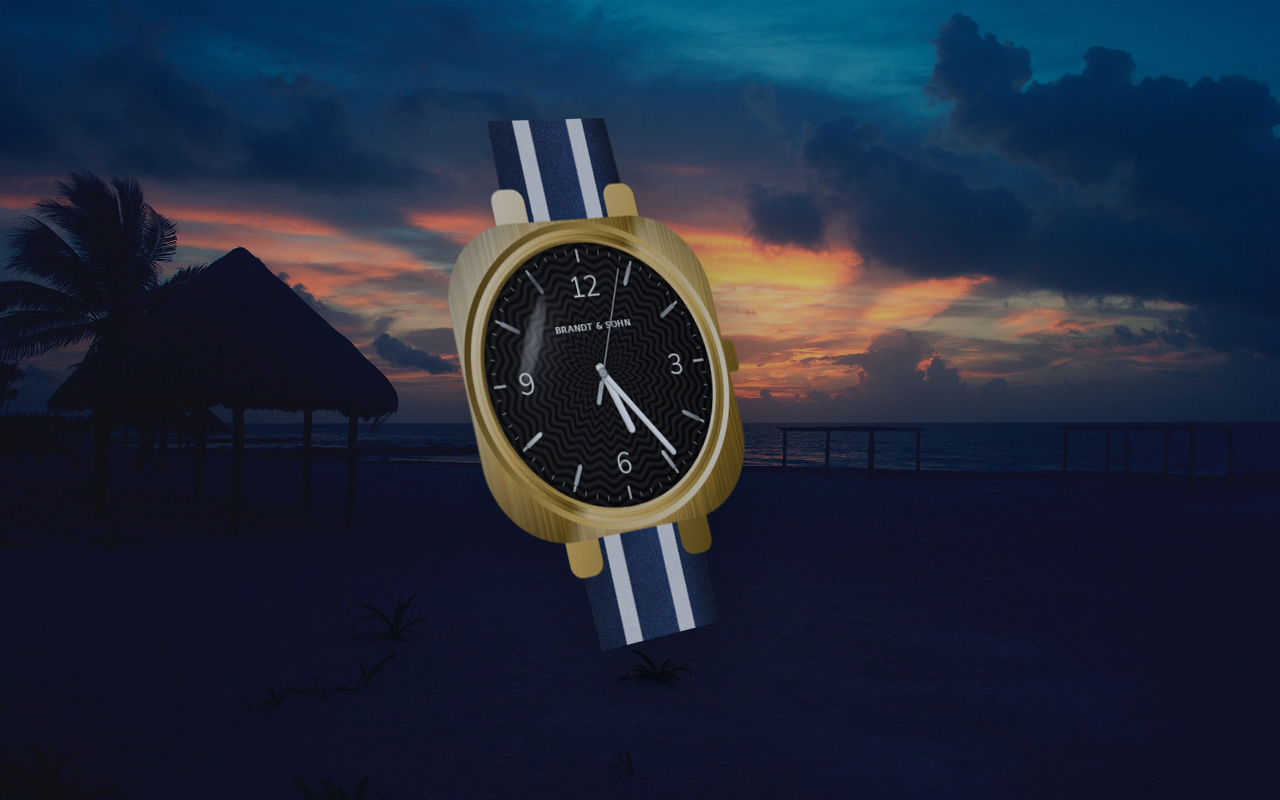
5:24:04
